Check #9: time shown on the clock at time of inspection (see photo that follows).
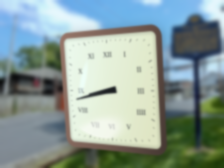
8:43
